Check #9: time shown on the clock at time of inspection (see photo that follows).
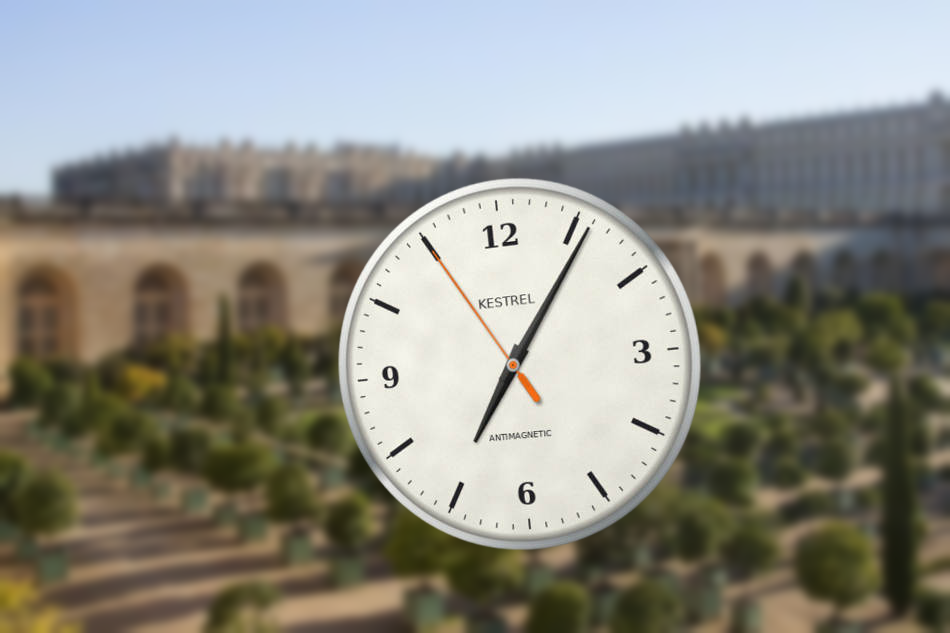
7:05:55
